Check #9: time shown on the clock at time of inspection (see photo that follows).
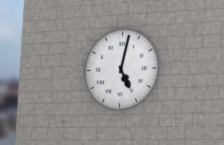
5:02
